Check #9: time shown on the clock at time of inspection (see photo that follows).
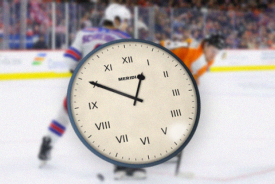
12:50
